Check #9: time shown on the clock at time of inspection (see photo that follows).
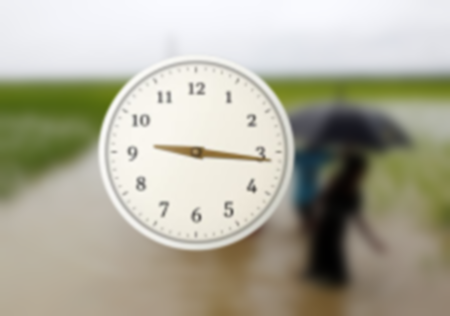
9:16
